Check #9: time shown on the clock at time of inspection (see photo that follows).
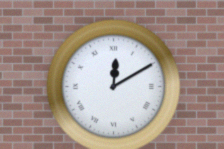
12:10
